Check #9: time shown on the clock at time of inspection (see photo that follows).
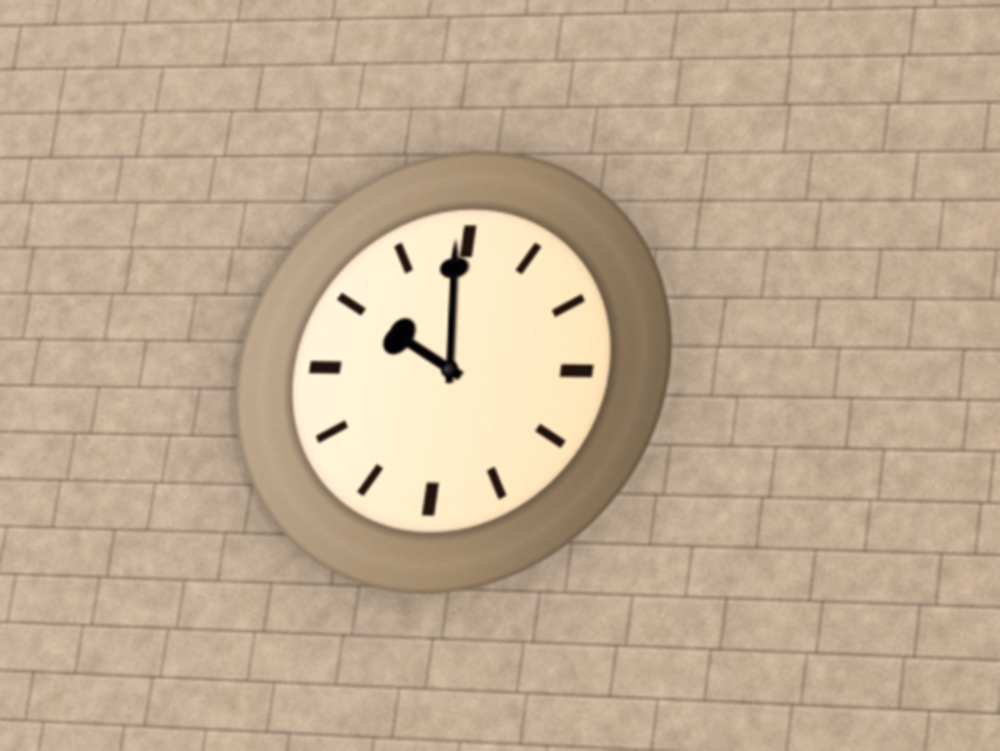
9:59
